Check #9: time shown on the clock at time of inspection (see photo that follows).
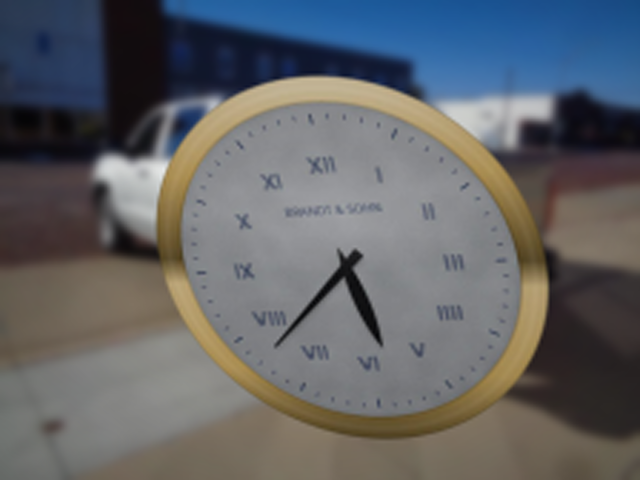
5:38
